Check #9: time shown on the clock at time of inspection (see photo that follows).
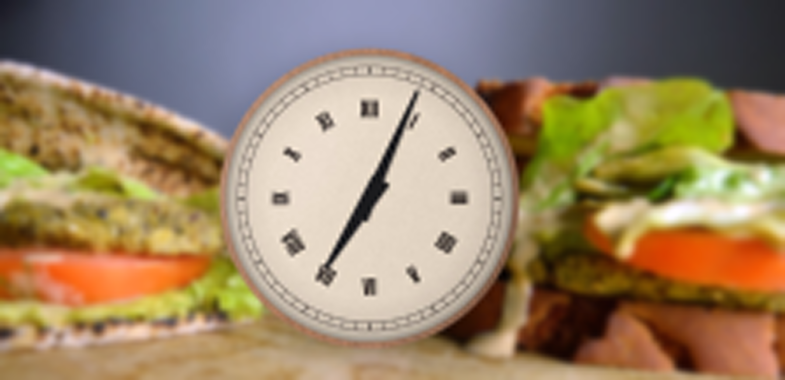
7:04
